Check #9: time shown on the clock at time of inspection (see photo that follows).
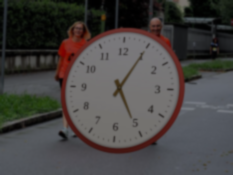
5:05
